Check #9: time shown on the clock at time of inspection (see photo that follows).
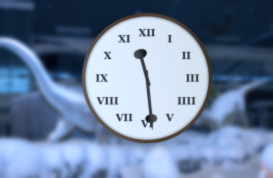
11:29
